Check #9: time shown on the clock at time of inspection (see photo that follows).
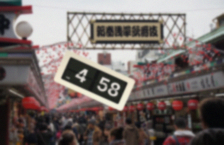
4:58
